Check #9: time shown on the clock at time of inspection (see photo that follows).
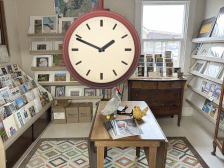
1:49
